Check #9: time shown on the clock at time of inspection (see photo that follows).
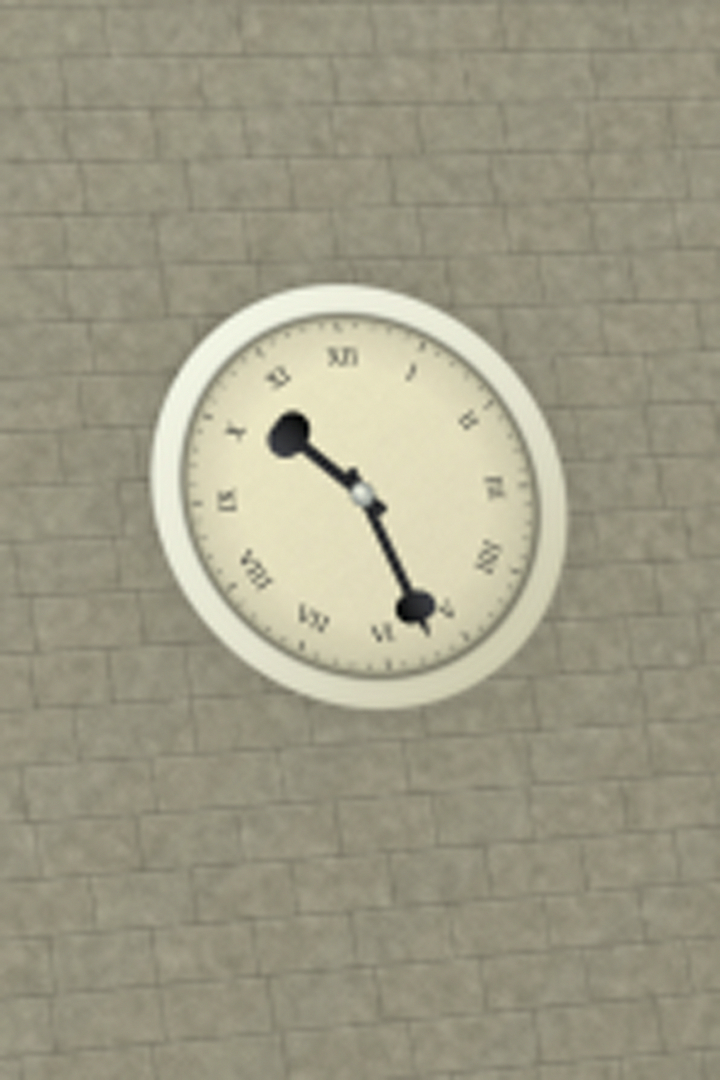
10:27
